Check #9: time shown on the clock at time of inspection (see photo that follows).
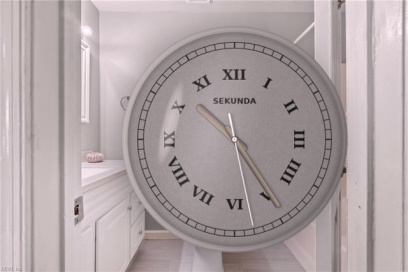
10:24:28
